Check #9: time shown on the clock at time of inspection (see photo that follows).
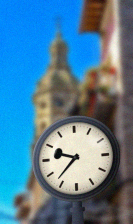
9:37
